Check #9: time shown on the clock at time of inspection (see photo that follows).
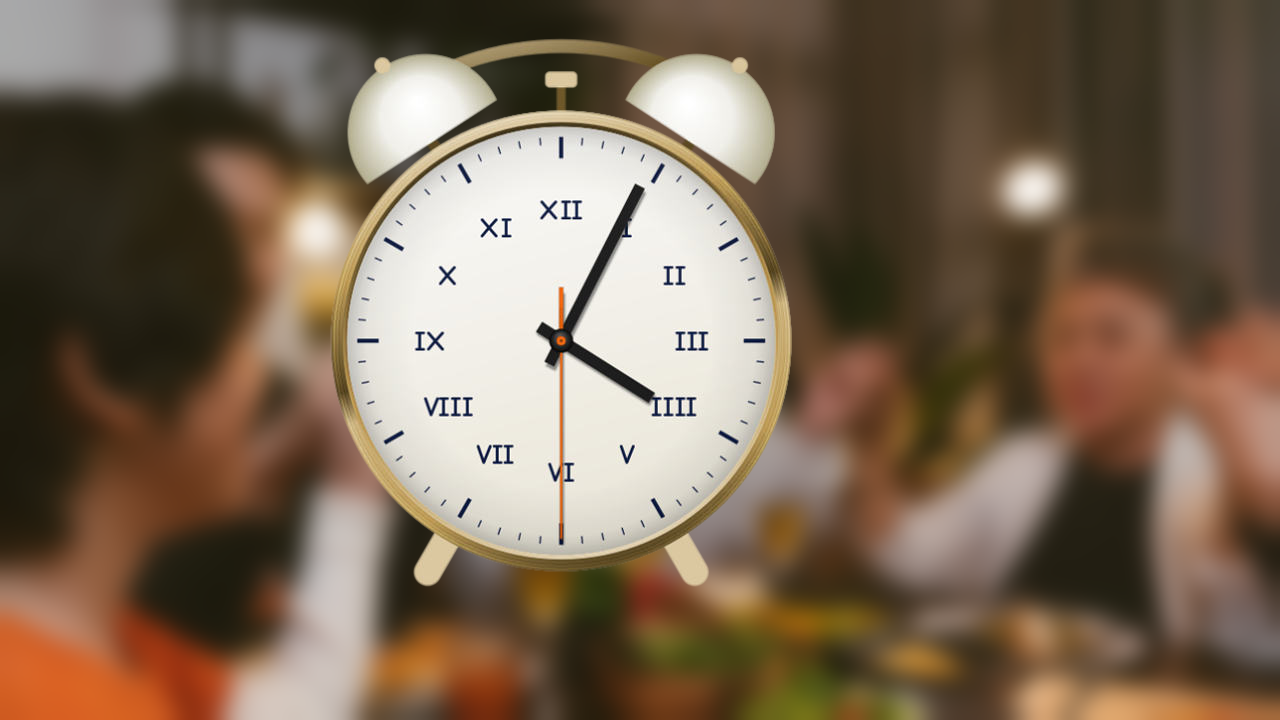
4:04:30
